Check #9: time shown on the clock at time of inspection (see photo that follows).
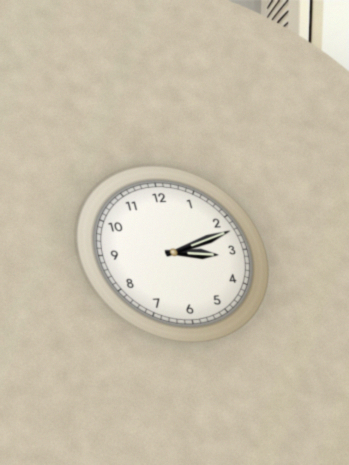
3:12
